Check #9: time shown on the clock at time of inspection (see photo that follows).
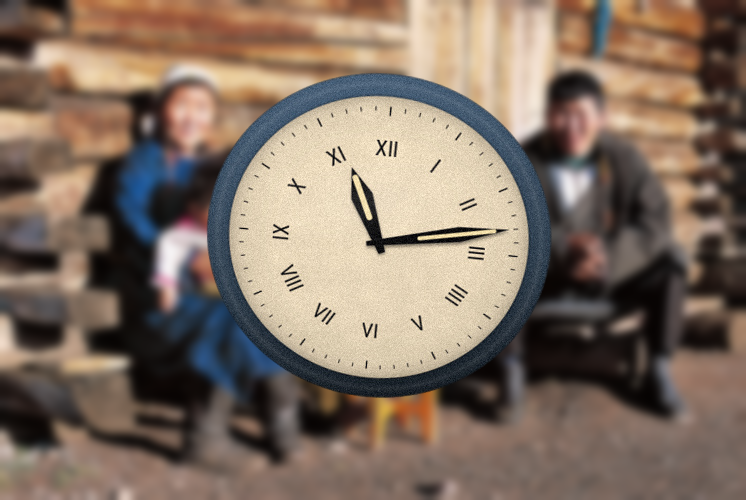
11:13
